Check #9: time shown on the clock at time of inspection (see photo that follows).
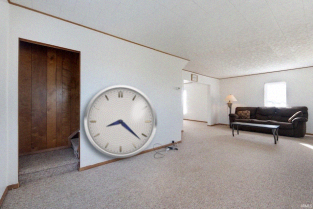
8:22
